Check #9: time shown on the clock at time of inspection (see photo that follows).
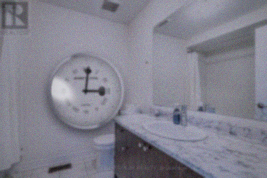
3:01
